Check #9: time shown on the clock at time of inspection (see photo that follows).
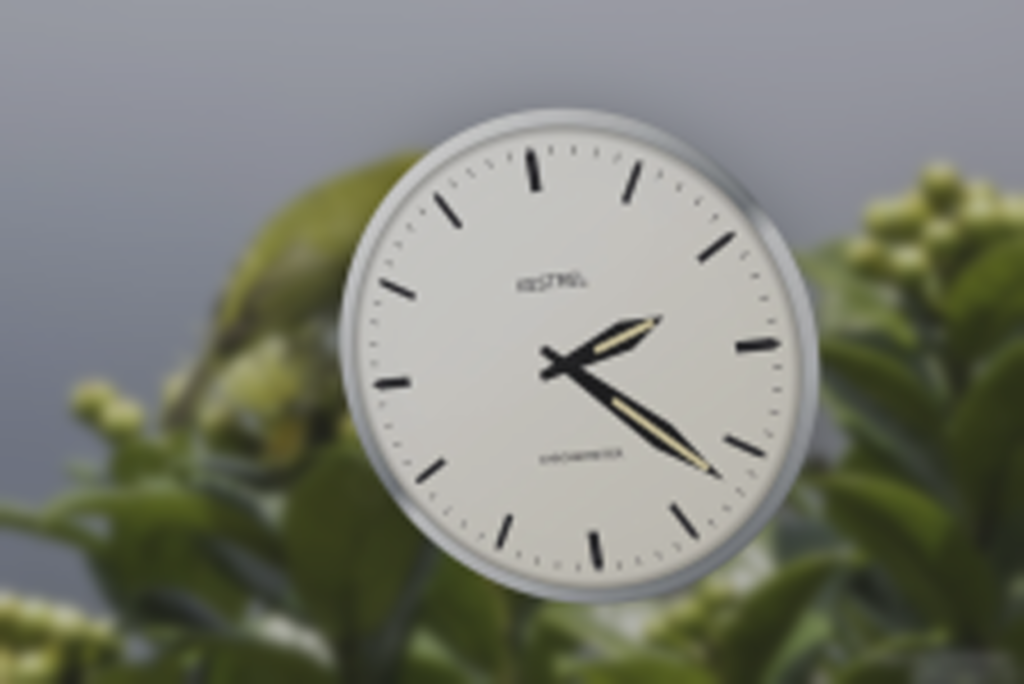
2:22
